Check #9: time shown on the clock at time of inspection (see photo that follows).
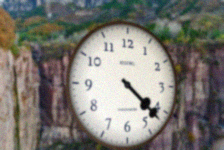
4:22
